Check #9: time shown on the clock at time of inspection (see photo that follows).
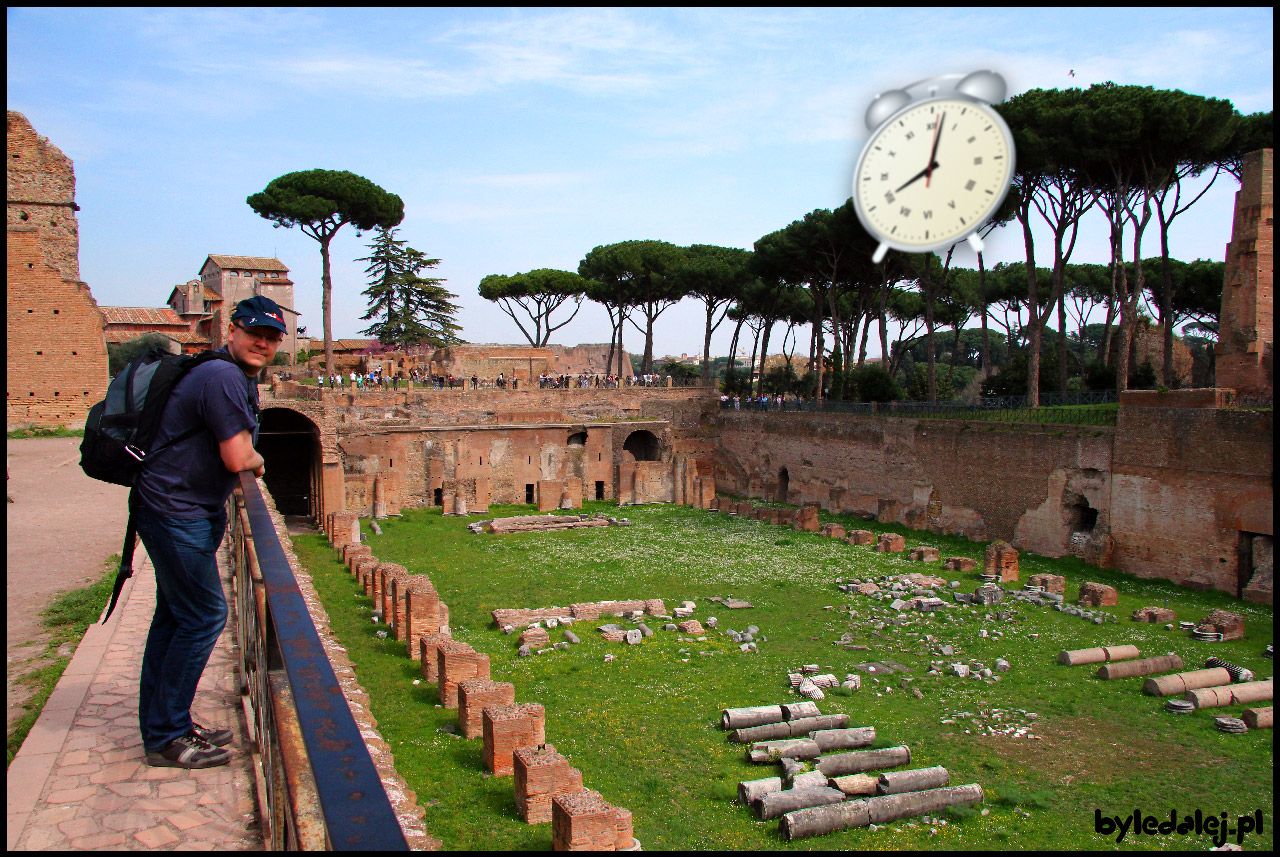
8:02:01
